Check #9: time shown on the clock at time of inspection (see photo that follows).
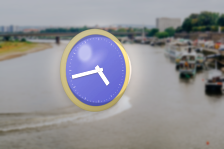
4:43
